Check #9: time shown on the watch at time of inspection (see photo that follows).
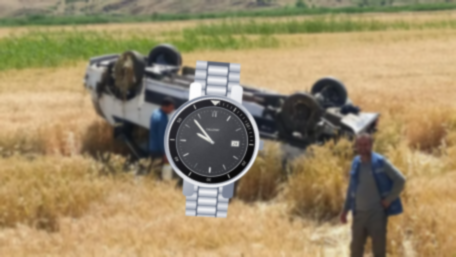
9:53
